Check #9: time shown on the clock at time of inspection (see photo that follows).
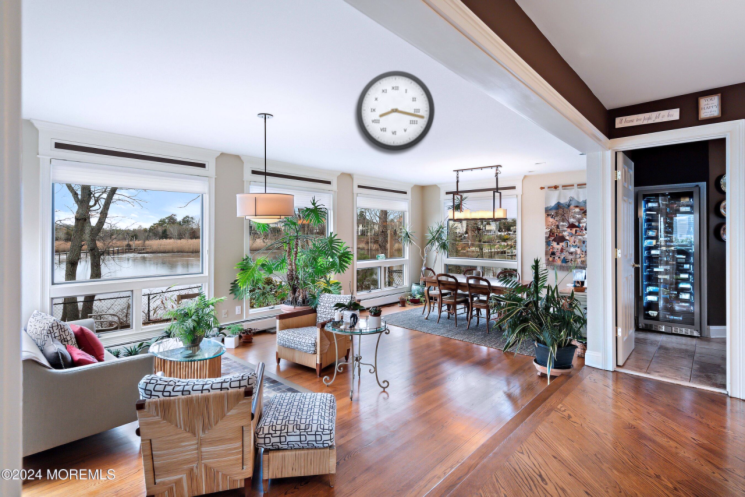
8:17
